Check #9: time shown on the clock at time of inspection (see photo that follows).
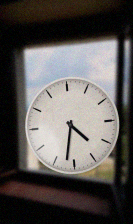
4:32
